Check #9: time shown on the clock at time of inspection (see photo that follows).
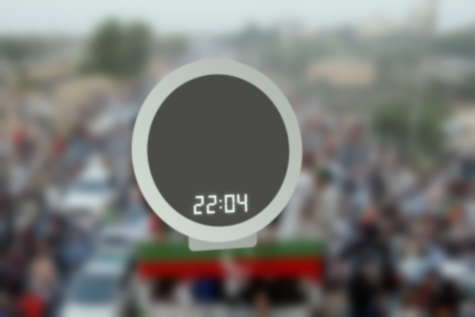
22:04
